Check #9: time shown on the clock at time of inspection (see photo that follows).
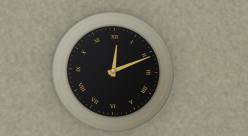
12:11
